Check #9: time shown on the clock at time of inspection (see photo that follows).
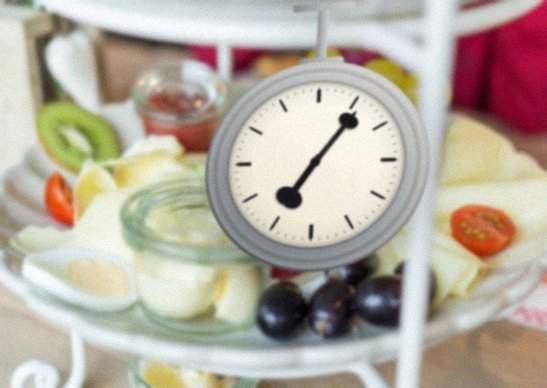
7:06
